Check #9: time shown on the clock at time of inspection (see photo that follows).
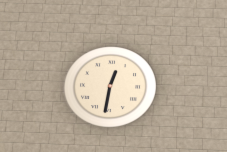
12:31
